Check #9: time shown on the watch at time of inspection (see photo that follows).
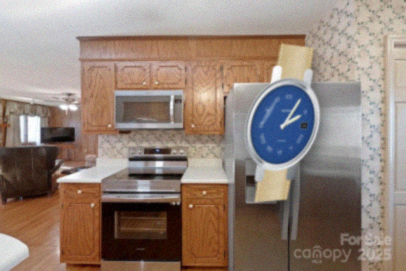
2:05
